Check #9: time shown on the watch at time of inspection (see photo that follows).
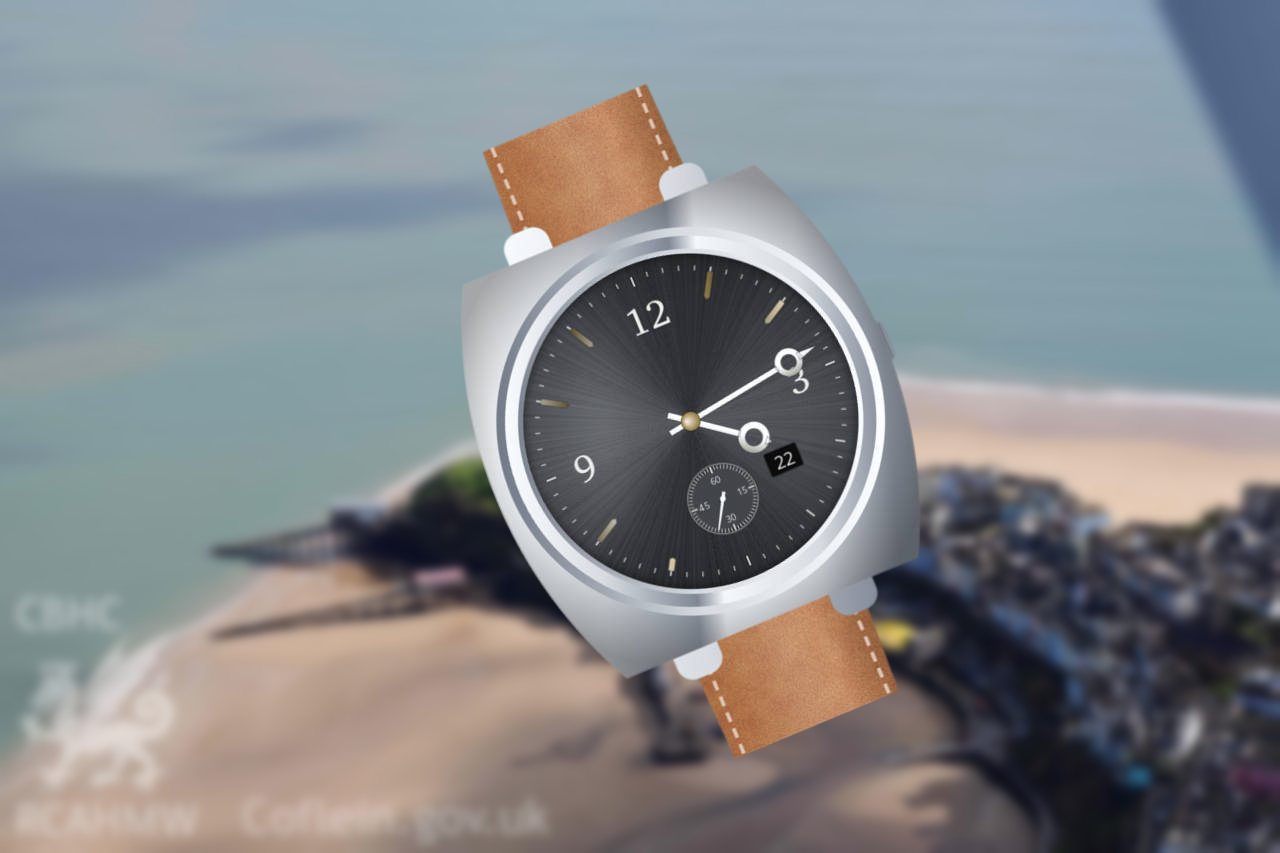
4:13:35
